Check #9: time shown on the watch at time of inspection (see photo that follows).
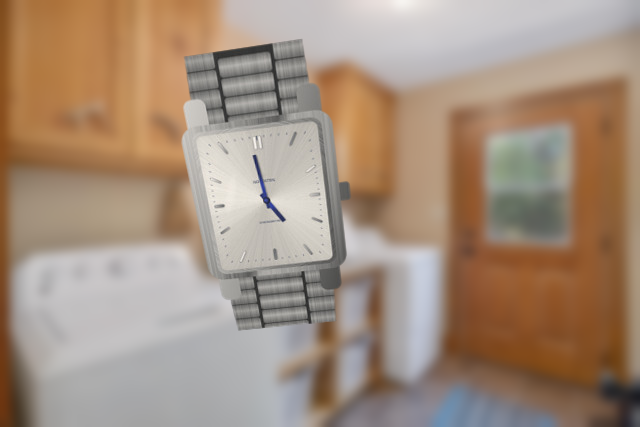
4:59
